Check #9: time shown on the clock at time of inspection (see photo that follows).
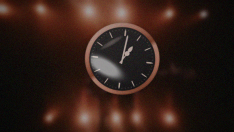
1:01
